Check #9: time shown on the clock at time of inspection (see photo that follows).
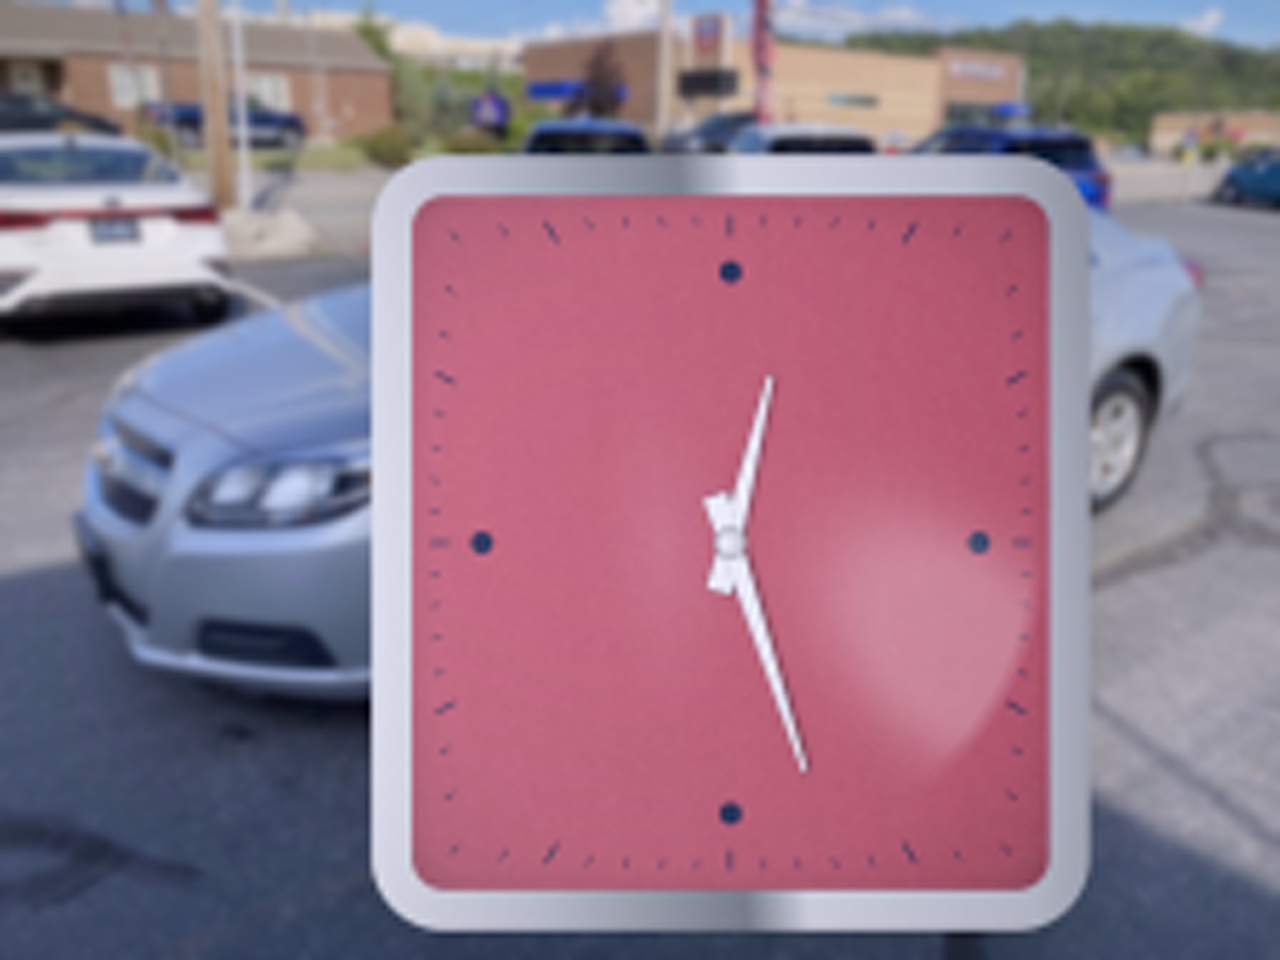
12:27
